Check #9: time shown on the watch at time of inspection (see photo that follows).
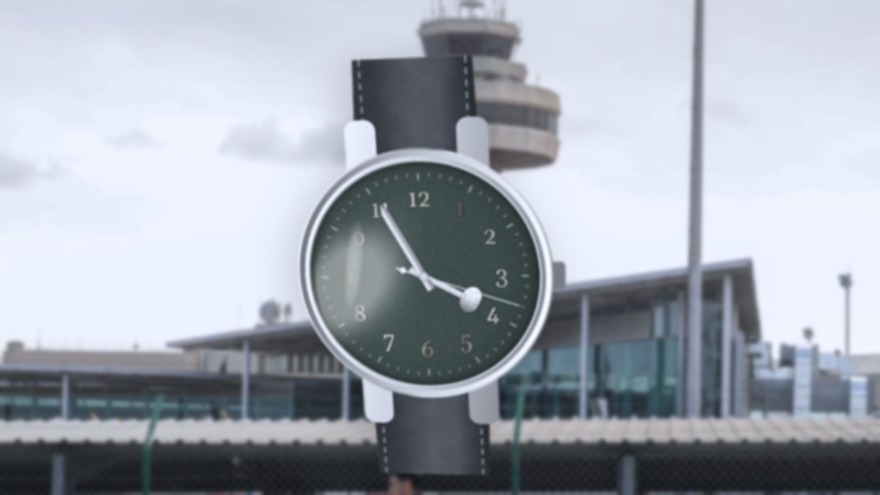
3:55:18
